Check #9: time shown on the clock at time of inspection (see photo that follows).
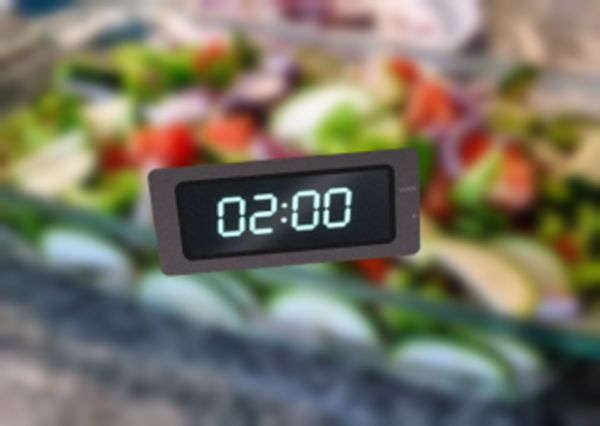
2:00
